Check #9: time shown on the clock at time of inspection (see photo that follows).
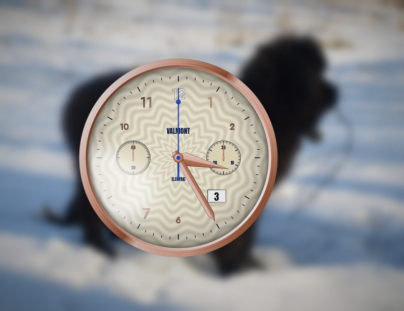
3:25
